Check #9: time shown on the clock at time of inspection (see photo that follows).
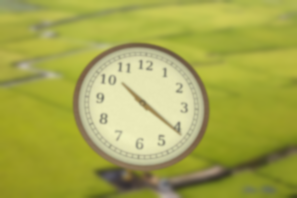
10:21
